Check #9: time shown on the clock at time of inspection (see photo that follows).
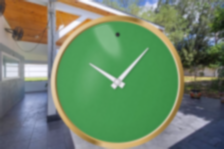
10:07
